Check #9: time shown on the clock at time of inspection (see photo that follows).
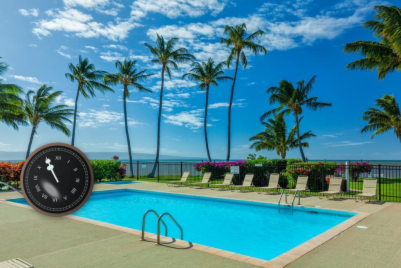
10:55
